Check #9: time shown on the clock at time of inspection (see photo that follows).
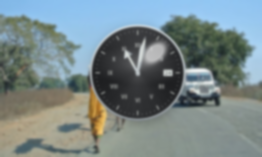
11:02
